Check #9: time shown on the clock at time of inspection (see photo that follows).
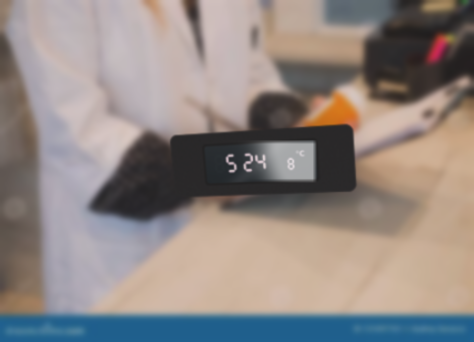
5:24
